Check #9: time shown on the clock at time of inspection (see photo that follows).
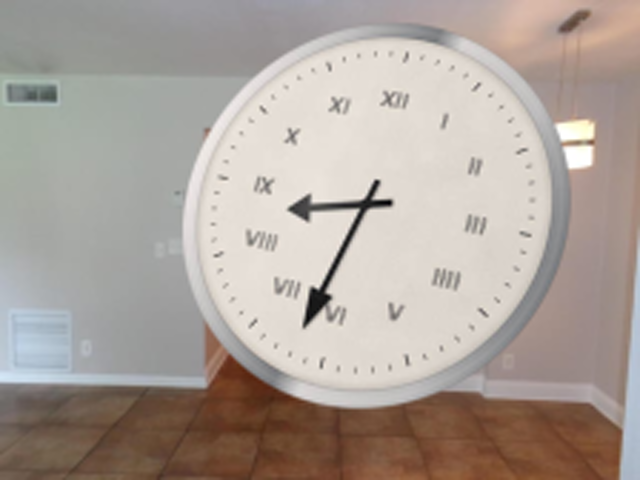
8:32
